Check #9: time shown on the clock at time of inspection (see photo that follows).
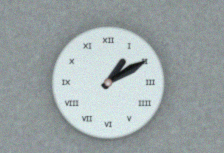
1:10
